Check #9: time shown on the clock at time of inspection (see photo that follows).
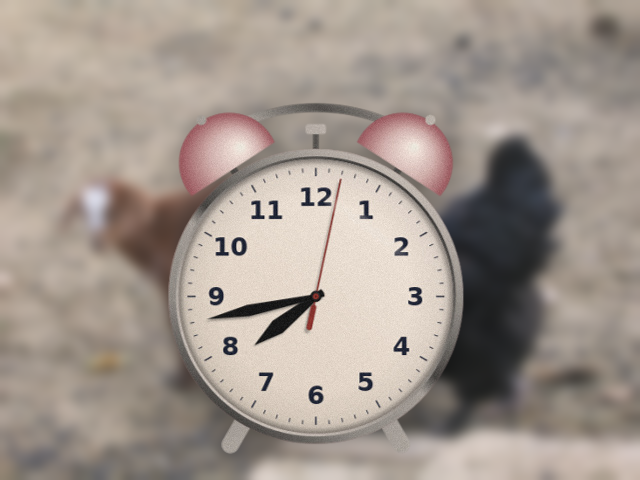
7:43:02
